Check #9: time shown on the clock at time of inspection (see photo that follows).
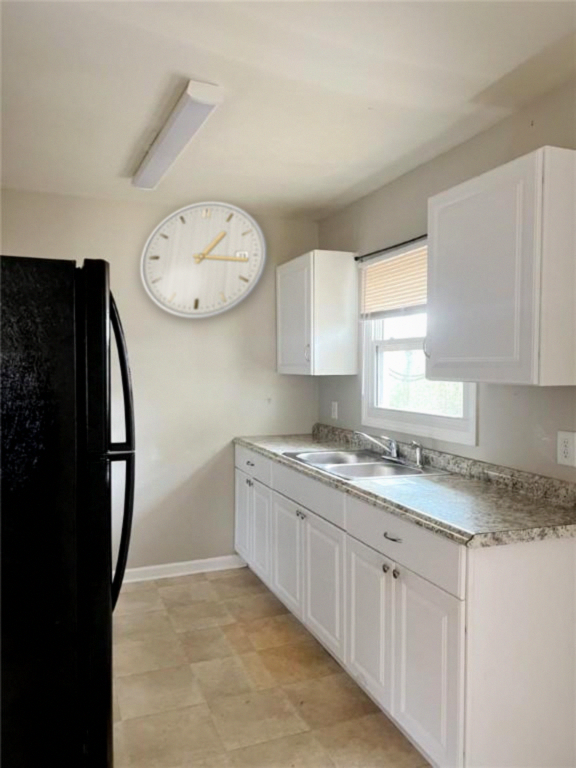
1:16
